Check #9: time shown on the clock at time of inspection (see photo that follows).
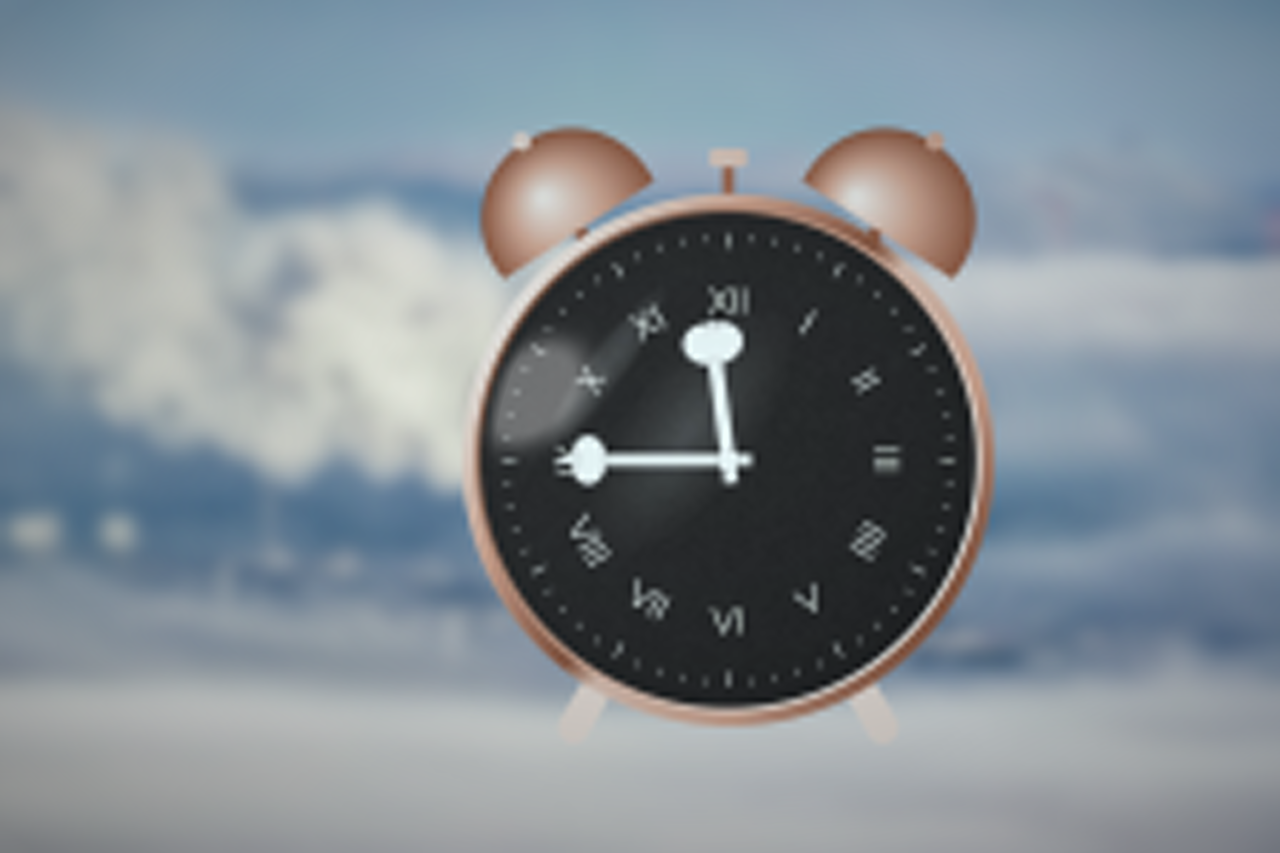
11:45
